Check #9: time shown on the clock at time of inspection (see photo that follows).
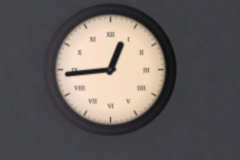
12:44
